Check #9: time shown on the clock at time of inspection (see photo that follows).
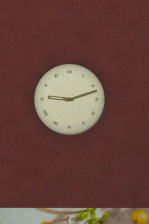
9:12
